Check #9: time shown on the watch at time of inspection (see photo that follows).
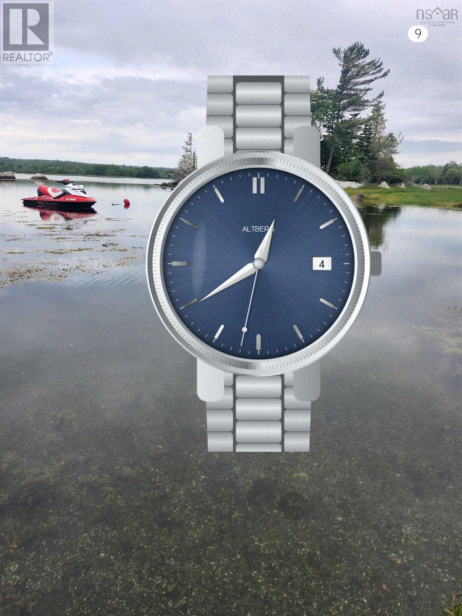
12:39:32
